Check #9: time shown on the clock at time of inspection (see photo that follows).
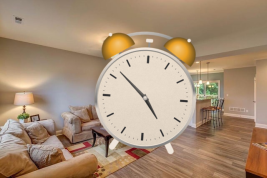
4:52
